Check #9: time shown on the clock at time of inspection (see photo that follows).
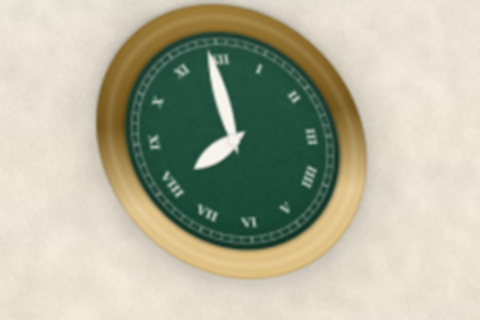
7:59
